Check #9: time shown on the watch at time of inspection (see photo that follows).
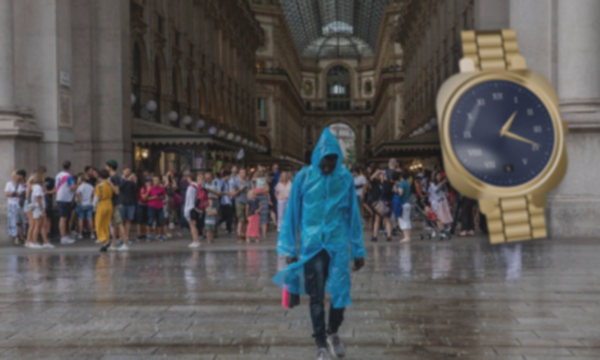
1:19
